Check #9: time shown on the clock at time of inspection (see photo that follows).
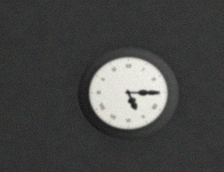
5:15
